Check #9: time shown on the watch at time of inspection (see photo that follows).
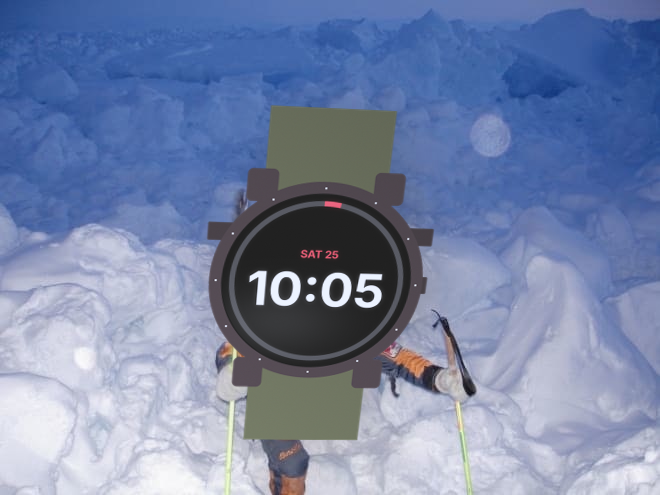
10:05
